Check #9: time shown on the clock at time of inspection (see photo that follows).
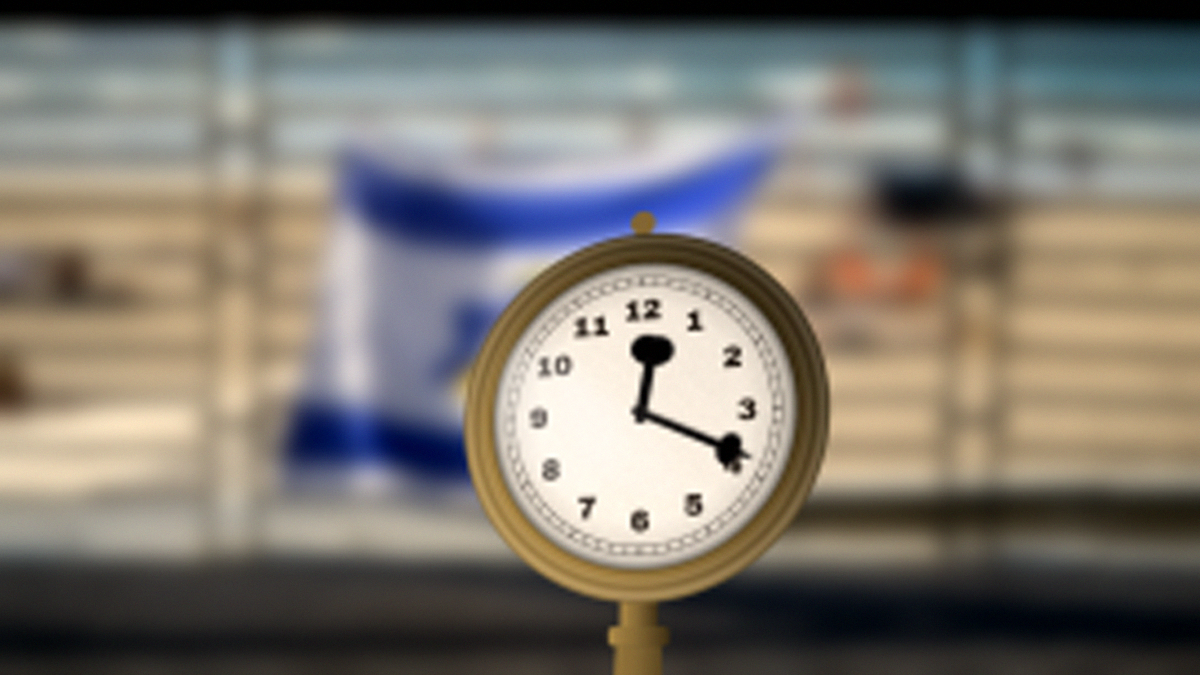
12:19
